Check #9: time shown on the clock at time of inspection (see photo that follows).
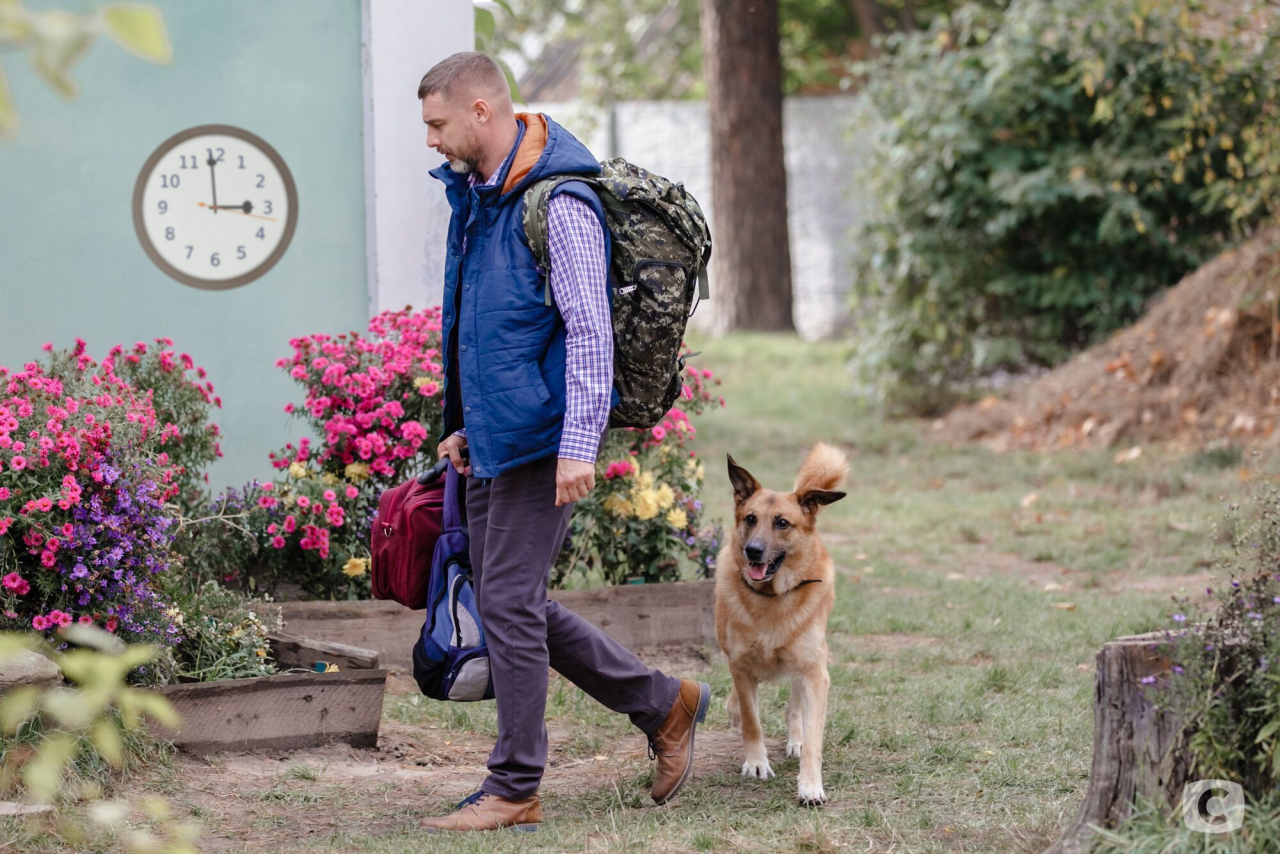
2:59:17
